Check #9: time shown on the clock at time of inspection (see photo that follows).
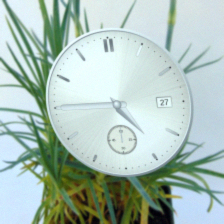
4:45
